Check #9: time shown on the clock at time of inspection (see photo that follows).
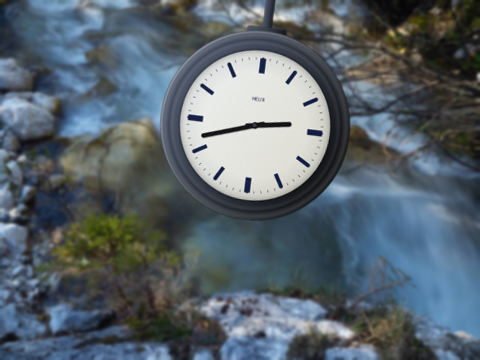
2:42
